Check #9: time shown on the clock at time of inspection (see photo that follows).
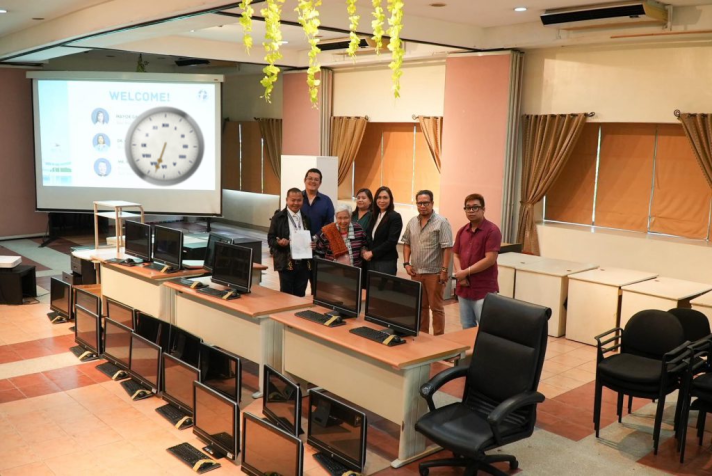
6:33
